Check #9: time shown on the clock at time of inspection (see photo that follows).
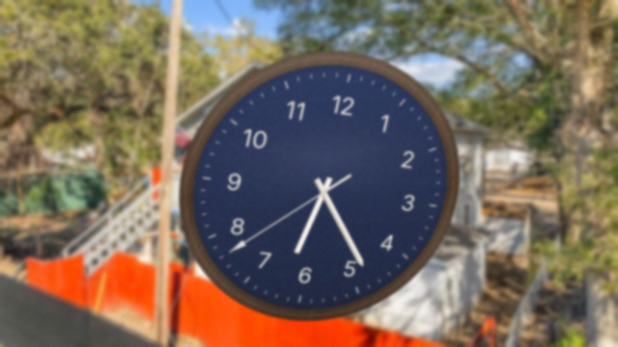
6:23:38
